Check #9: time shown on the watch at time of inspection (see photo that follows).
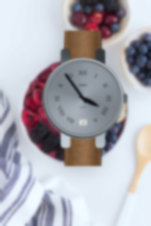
3:54
